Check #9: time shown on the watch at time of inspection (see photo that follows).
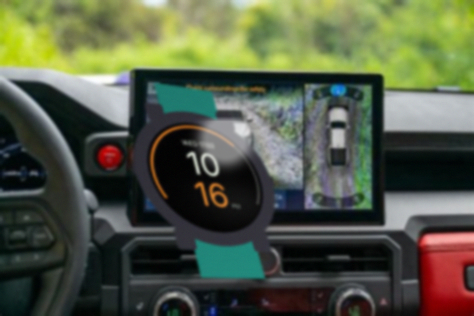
10:16
